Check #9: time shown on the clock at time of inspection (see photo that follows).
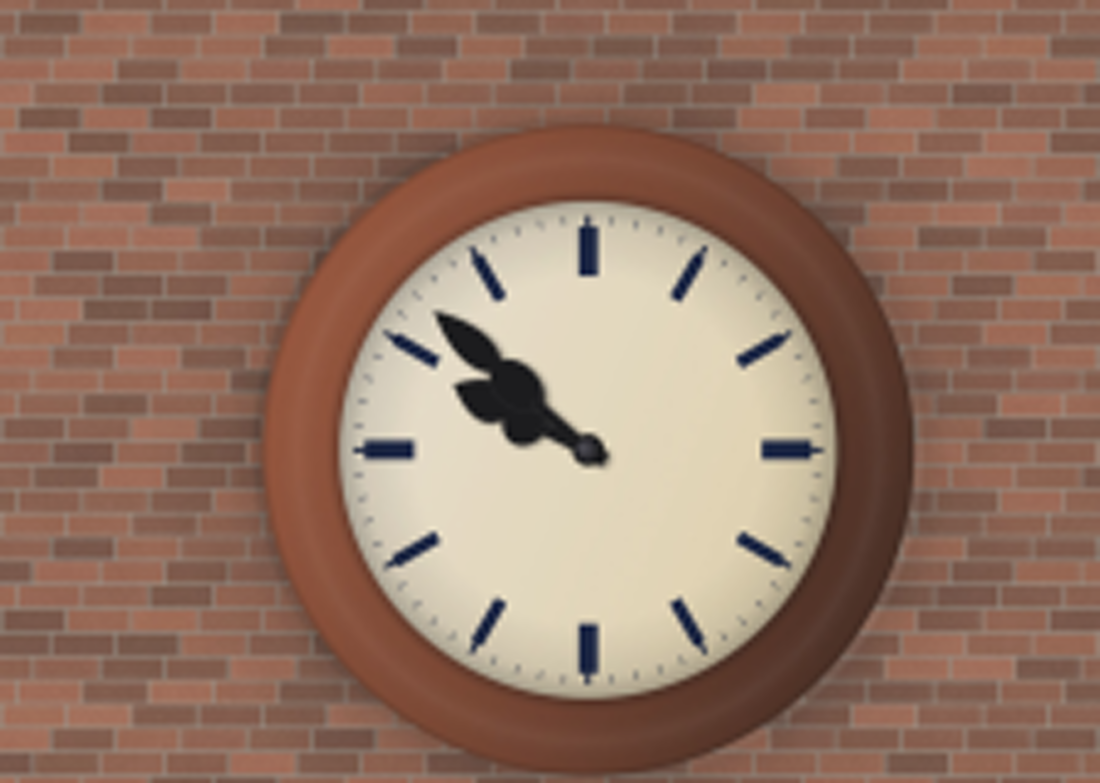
9:52
